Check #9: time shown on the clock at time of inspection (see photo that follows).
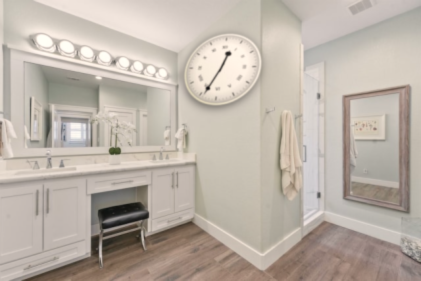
12:34
